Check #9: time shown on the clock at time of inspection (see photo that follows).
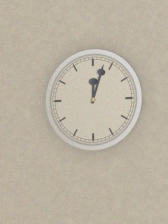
12:03
